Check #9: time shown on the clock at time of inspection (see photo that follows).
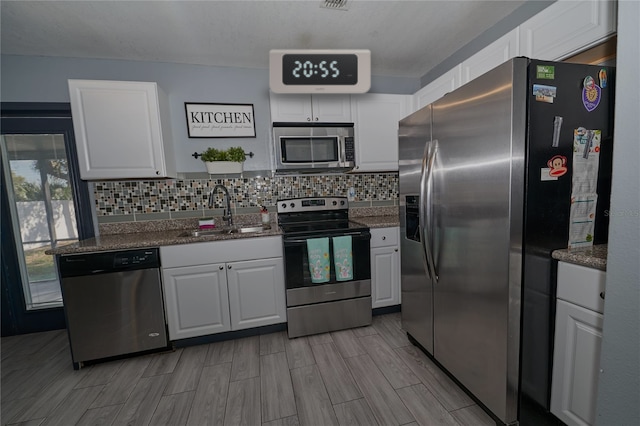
20:55
